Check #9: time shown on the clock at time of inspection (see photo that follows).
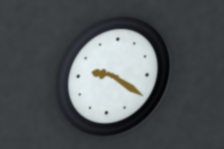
9:20
